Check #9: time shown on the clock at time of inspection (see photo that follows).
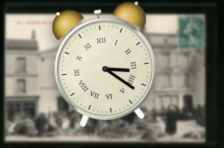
3:22
